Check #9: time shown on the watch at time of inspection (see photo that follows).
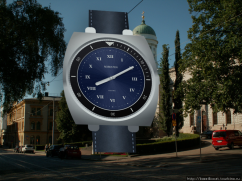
8:10
